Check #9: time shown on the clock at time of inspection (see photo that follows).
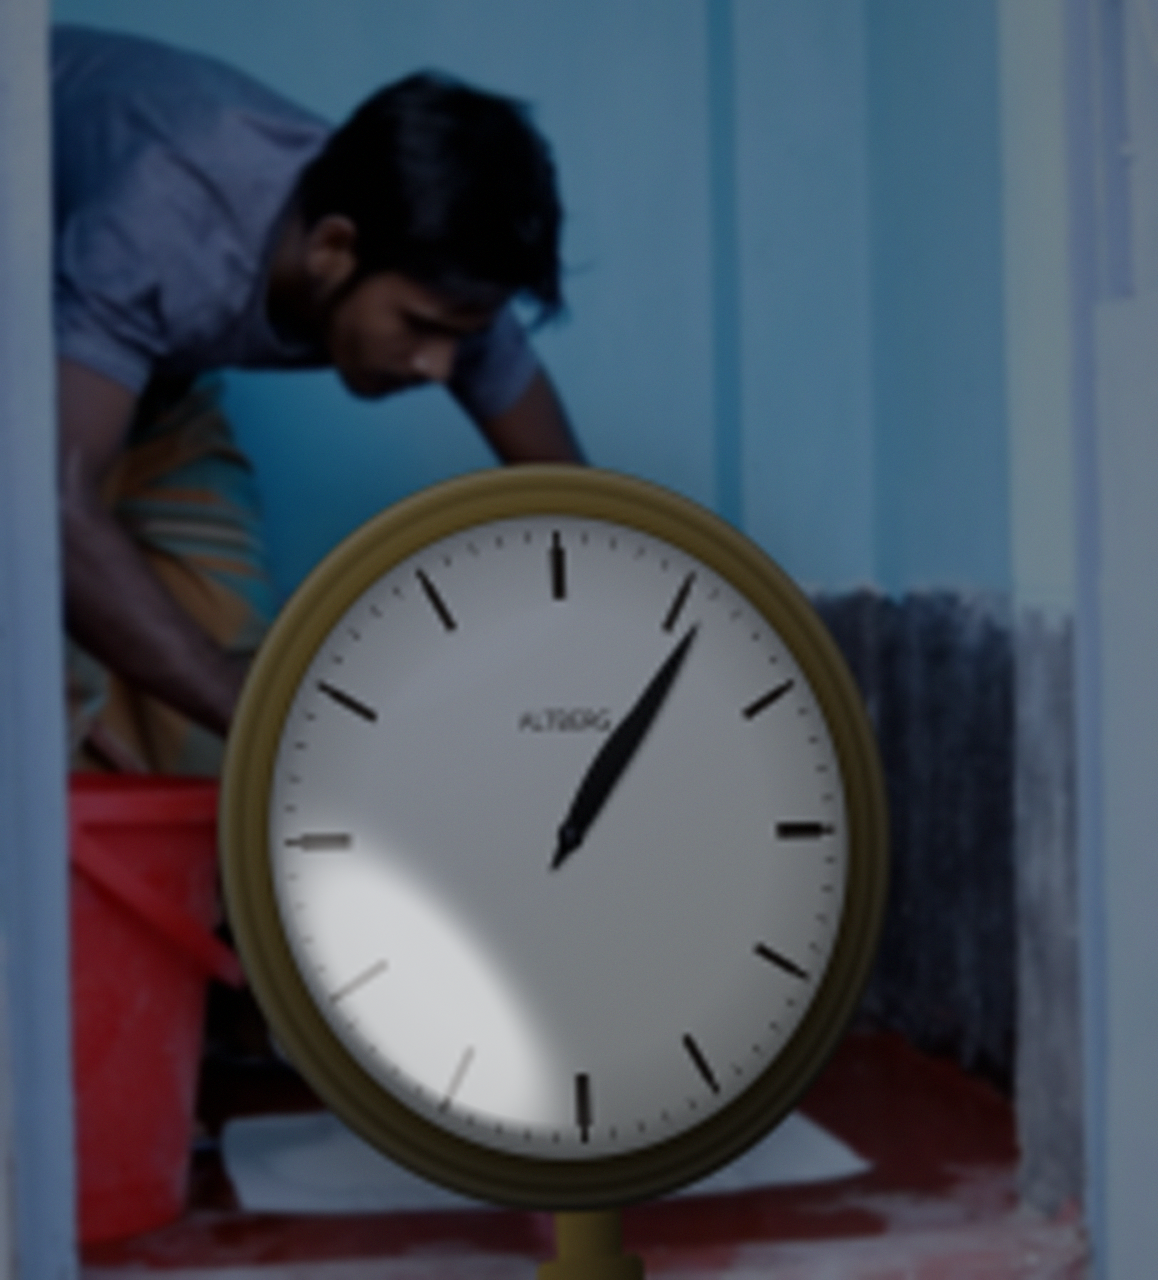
1:06
